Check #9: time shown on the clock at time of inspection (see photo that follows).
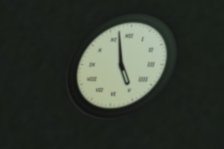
4:57
